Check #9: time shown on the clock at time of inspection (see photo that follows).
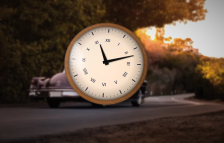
11:12
